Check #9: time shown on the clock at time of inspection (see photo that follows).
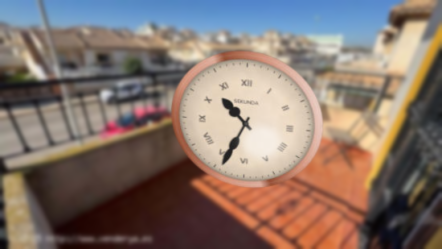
10:34
